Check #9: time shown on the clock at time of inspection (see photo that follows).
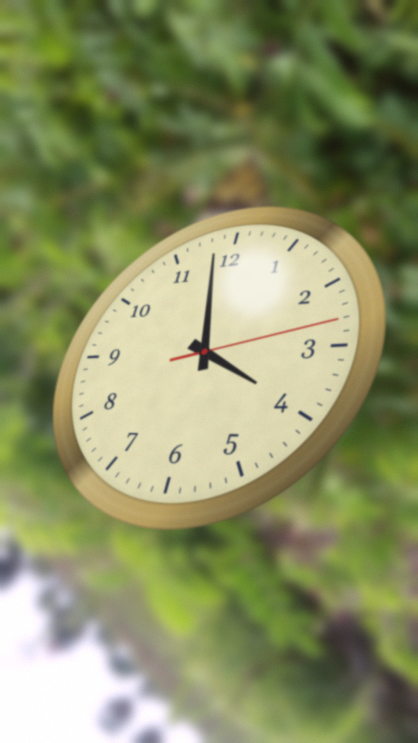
3:58:13
